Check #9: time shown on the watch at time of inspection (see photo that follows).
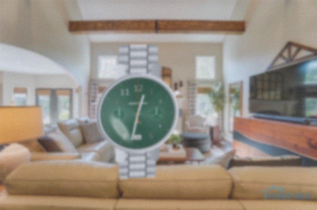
12:32
